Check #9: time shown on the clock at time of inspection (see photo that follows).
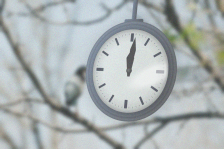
12:01
